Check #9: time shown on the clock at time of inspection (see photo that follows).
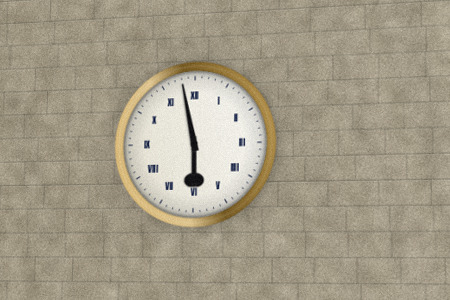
5:58
